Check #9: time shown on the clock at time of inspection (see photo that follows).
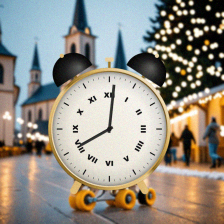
8:01
